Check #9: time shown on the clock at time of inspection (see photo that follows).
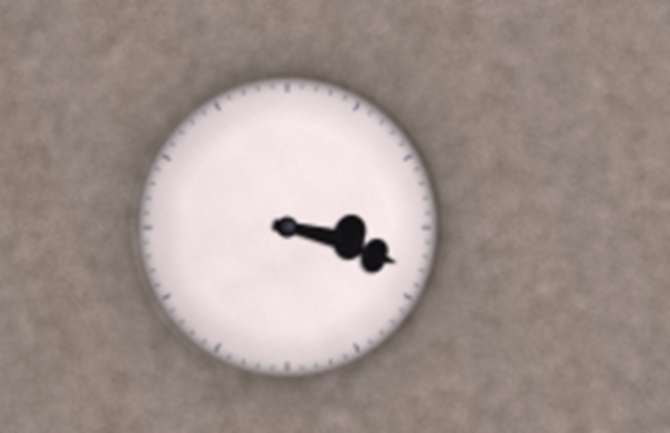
3:18
